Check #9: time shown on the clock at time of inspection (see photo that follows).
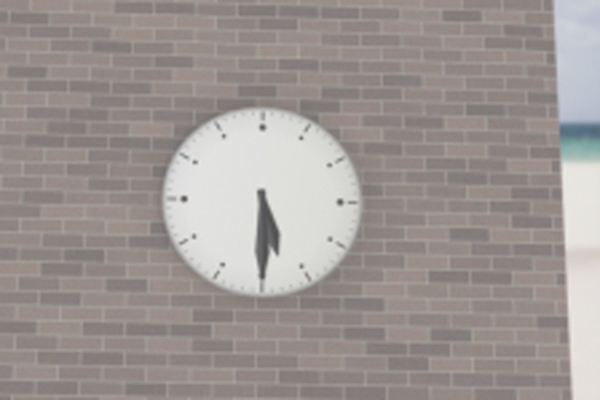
5:30
